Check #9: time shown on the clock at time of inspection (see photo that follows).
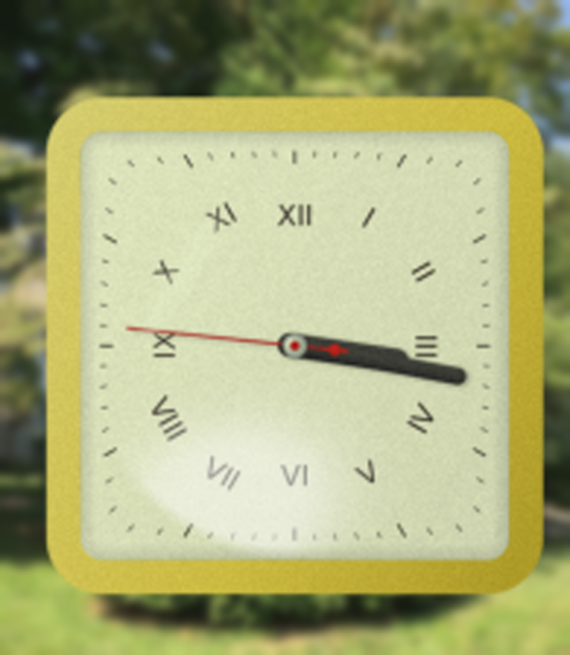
3:16:46
